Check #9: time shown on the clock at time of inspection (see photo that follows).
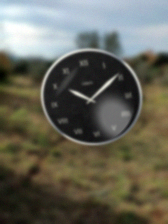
10:09
